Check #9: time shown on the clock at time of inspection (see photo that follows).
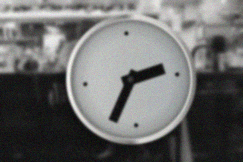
2:35
